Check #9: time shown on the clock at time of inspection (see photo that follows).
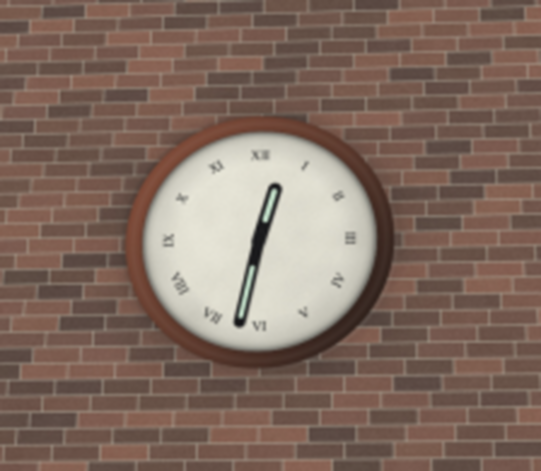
12:32
